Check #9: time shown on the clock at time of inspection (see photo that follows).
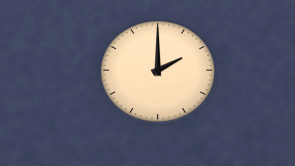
2:00
